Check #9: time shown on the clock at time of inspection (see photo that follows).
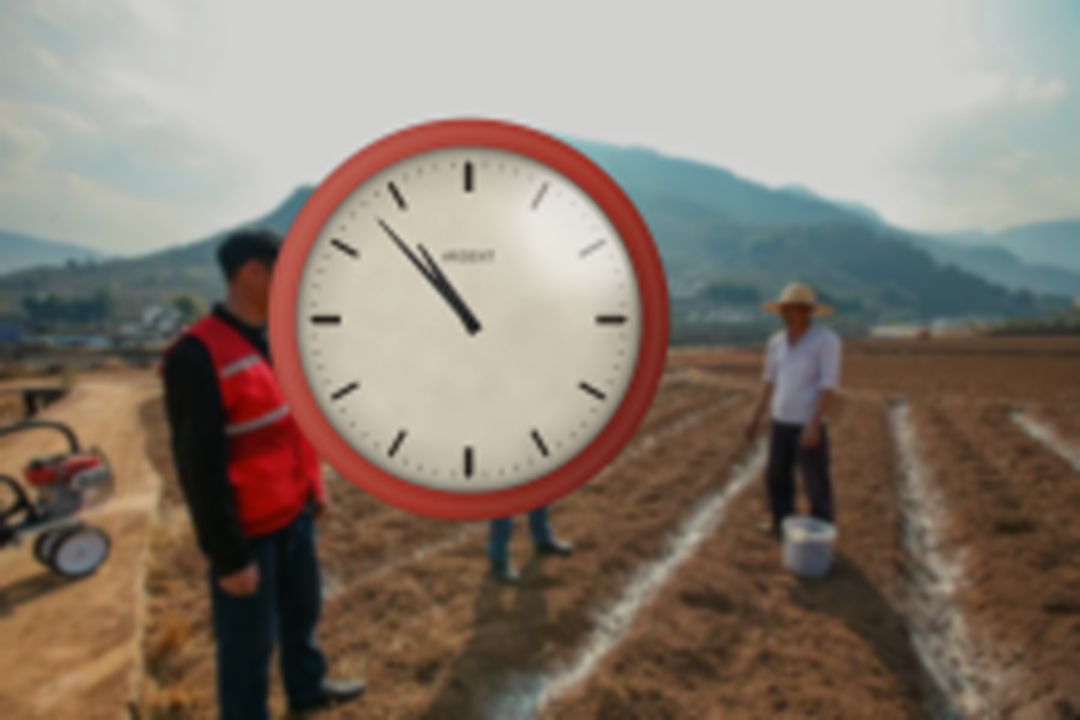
10:53
